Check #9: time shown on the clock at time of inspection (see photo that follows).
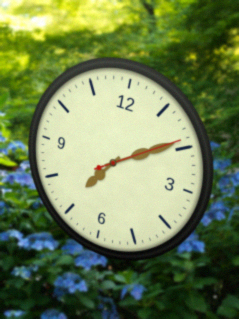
7:09:09
